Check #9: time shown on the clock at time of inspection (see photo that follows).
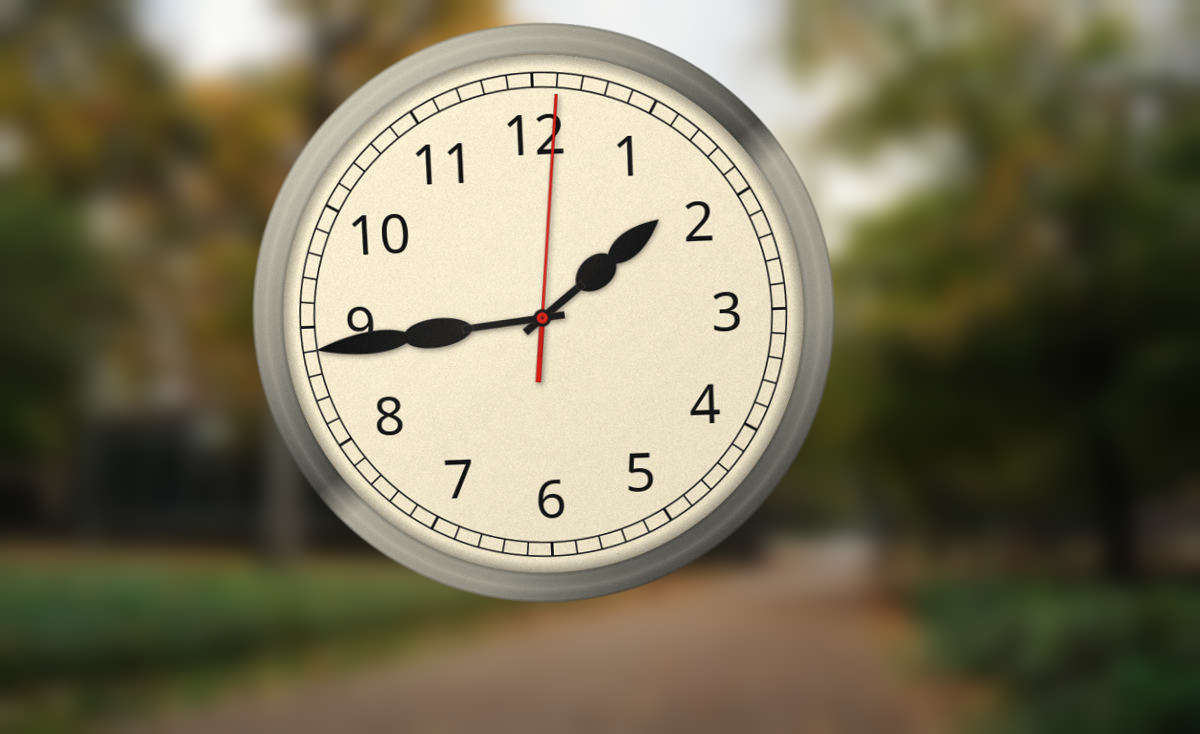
1:44:01
